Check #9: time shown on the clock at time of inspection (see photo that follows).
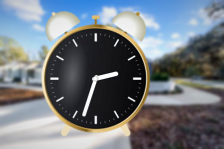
2:33
